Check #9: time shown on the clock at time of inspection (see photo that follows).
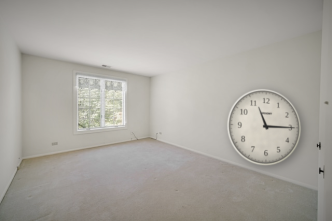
11:15
